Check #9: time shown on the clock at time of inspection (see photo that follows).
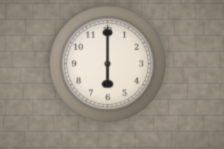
6:00
